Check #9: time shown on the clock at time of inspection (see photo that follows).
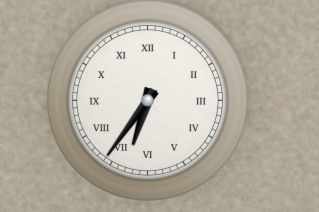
6:36
